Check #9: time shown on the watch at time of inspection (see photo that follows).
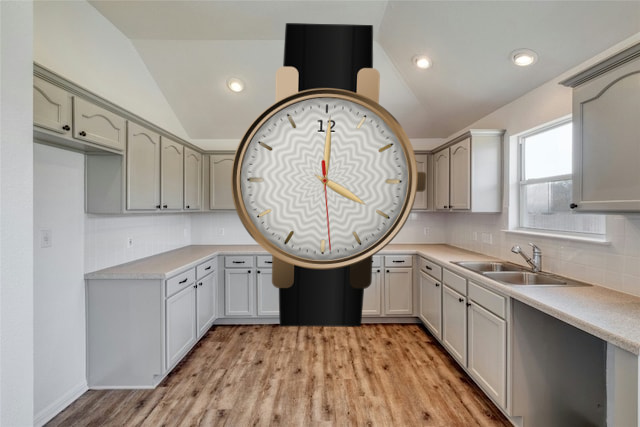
4:00:29
